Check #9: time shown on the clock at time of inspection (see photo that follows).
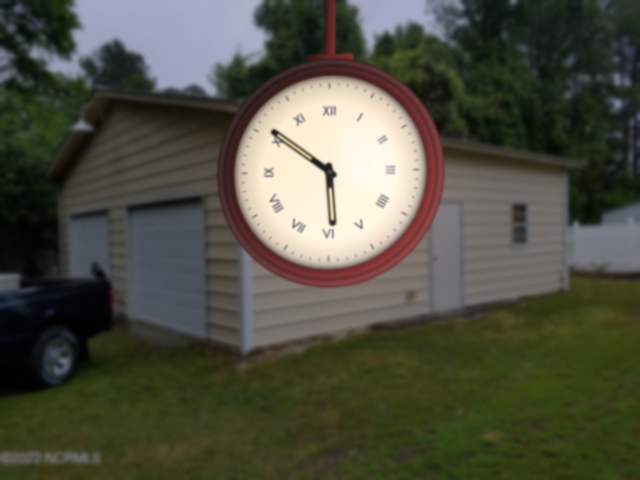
5:51
